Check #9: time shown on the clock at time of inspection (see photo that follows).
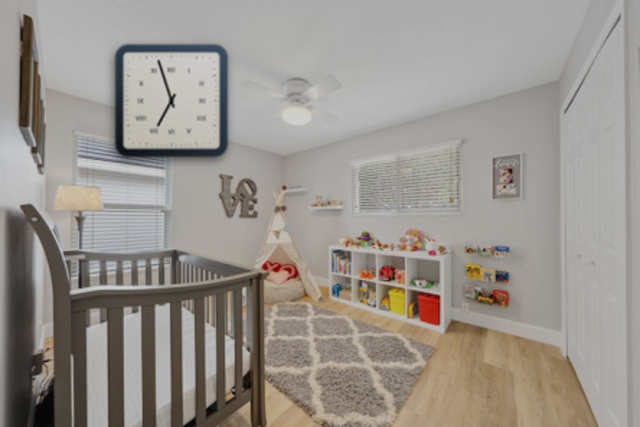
6:57
